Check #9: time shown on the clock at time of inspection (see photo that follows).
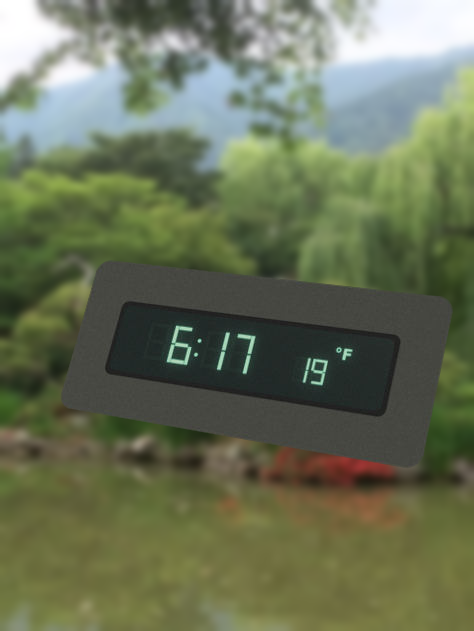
6:17
